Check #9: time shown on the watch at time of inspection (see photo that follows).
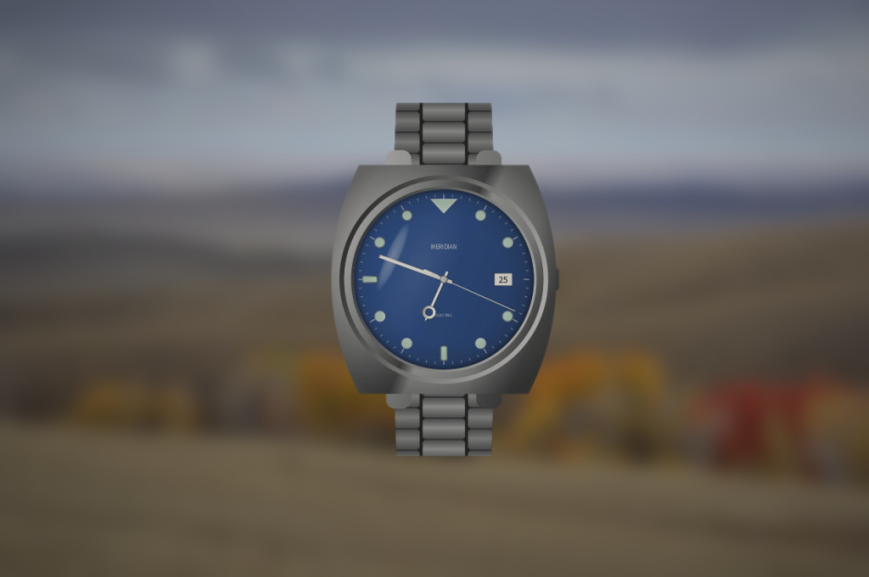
6:48:19
